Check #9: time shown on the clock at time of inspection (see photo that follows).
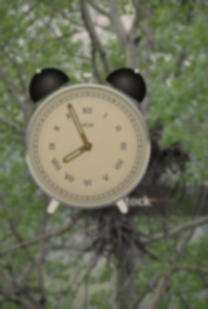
7:56
